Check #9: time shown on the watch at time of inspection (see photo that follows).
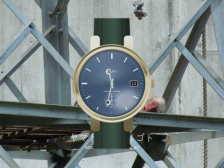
11:32
